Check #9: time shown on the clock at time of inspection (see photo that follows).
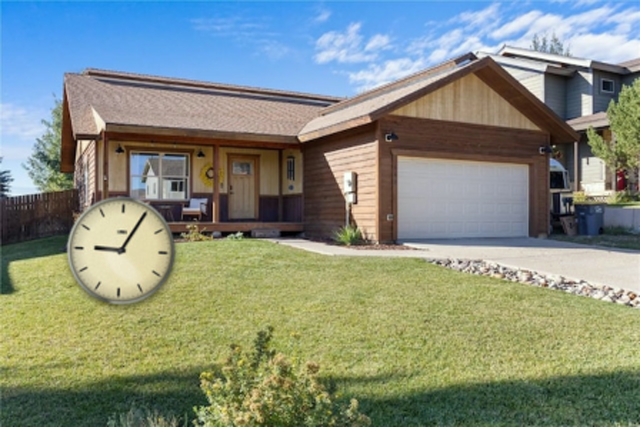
9:05
